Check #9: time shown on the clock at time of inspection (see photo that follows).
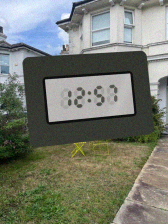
12:57
